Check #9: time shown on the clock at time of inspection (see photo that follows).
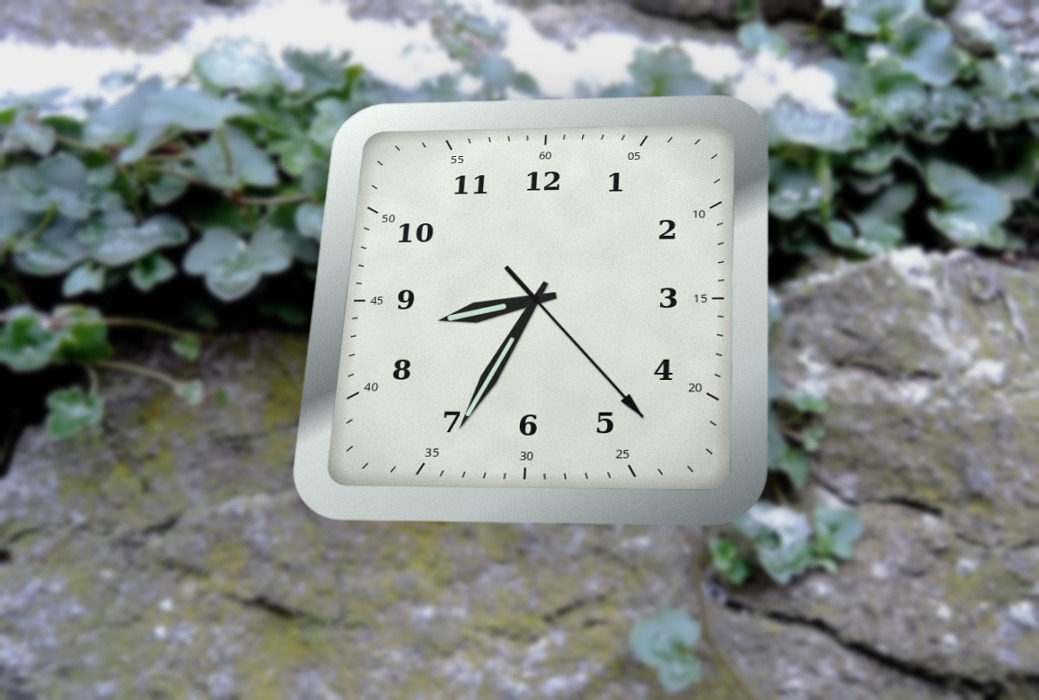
8:34:23
